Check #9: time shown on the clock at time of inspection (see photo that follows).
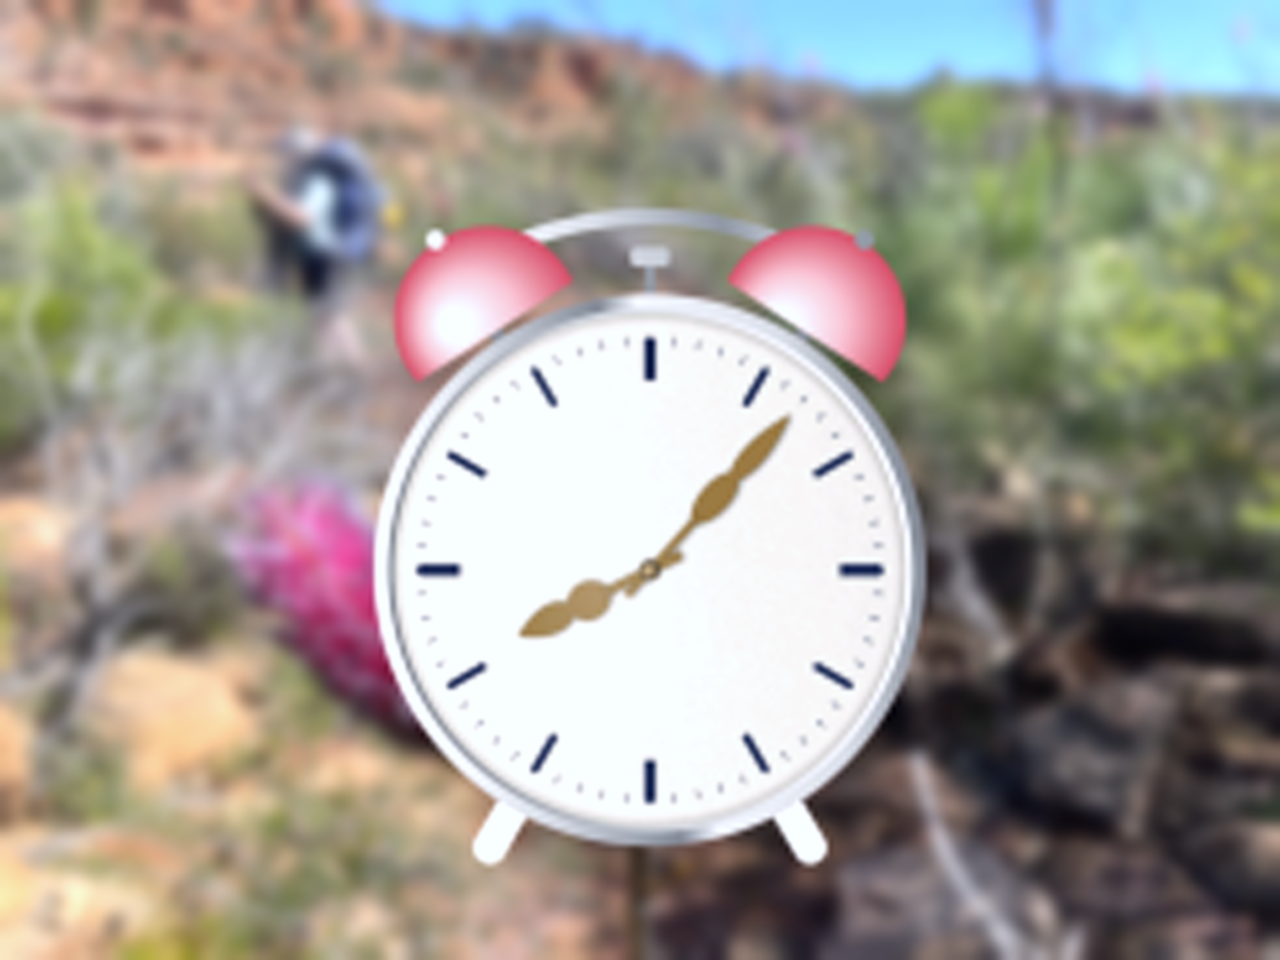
8:07
